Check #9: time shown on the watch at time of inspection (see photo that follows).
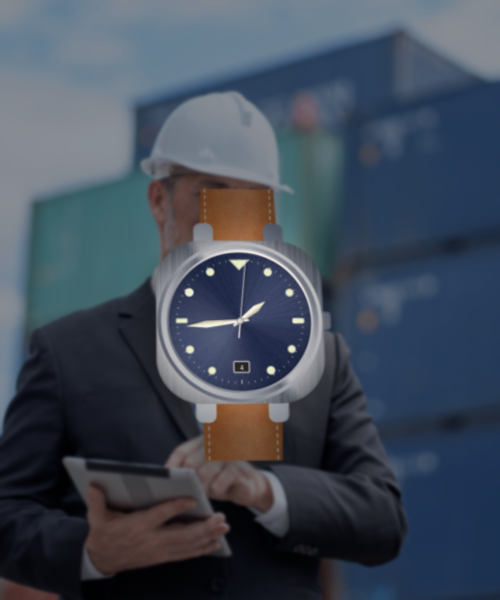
1:44:01
